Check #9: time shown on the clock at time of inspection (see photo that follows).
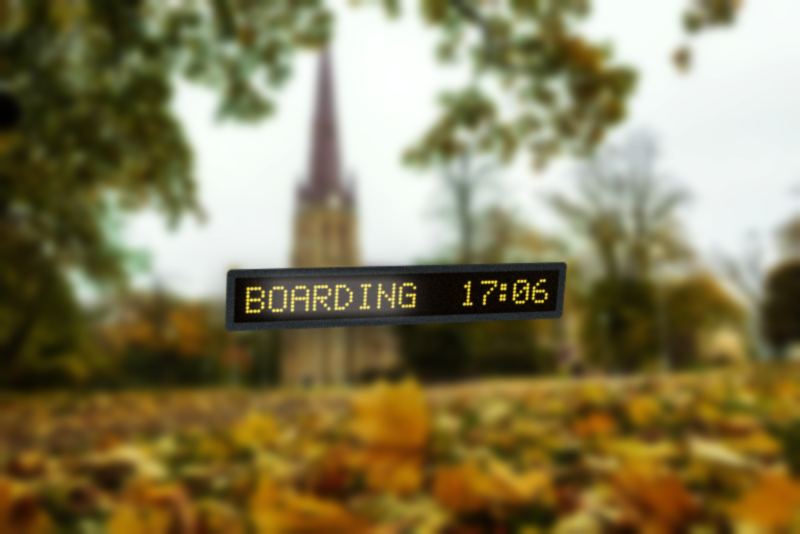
17:06
